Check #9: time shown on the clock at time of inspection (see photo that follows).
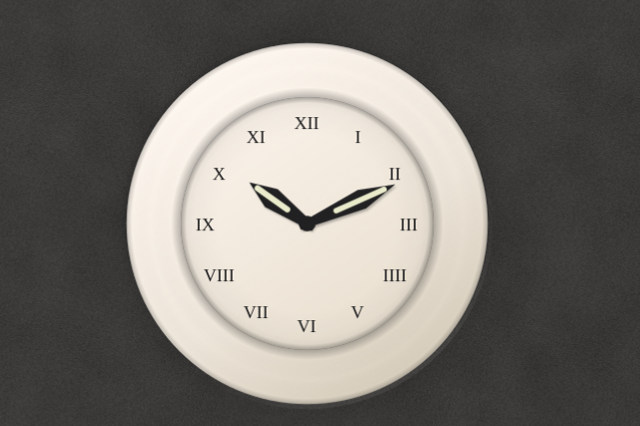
10:11
